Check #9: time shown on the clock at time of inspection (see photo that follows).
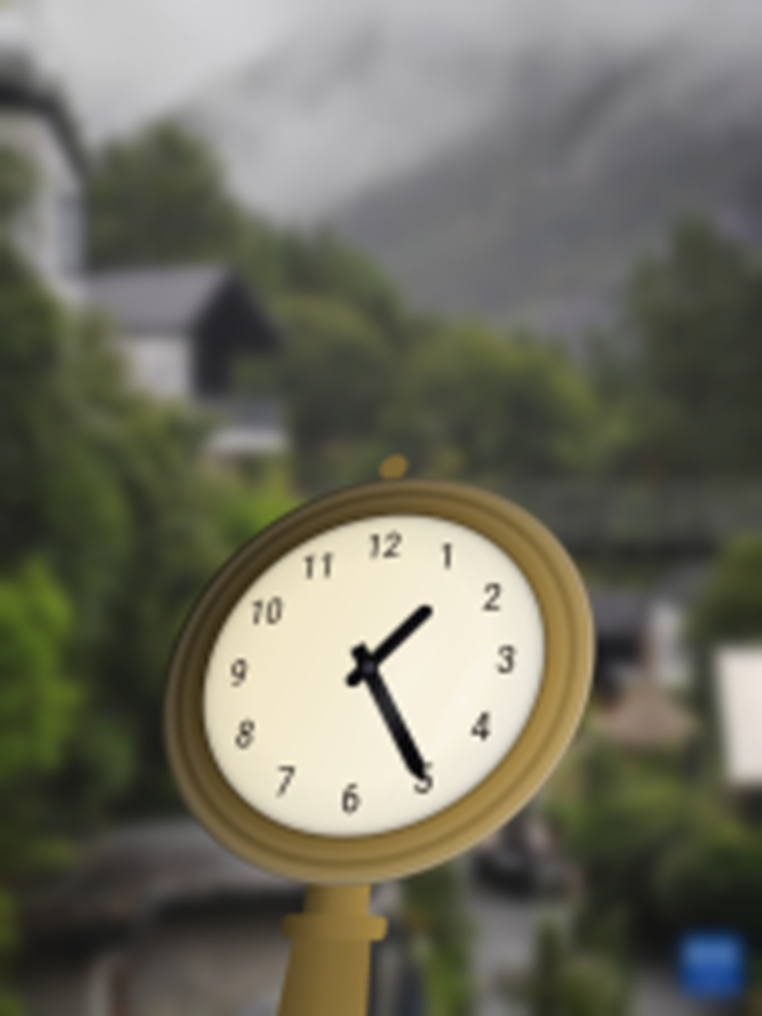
1:25
